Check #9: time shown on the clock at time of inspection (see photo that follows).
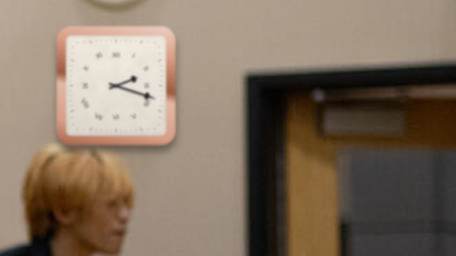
2:18
